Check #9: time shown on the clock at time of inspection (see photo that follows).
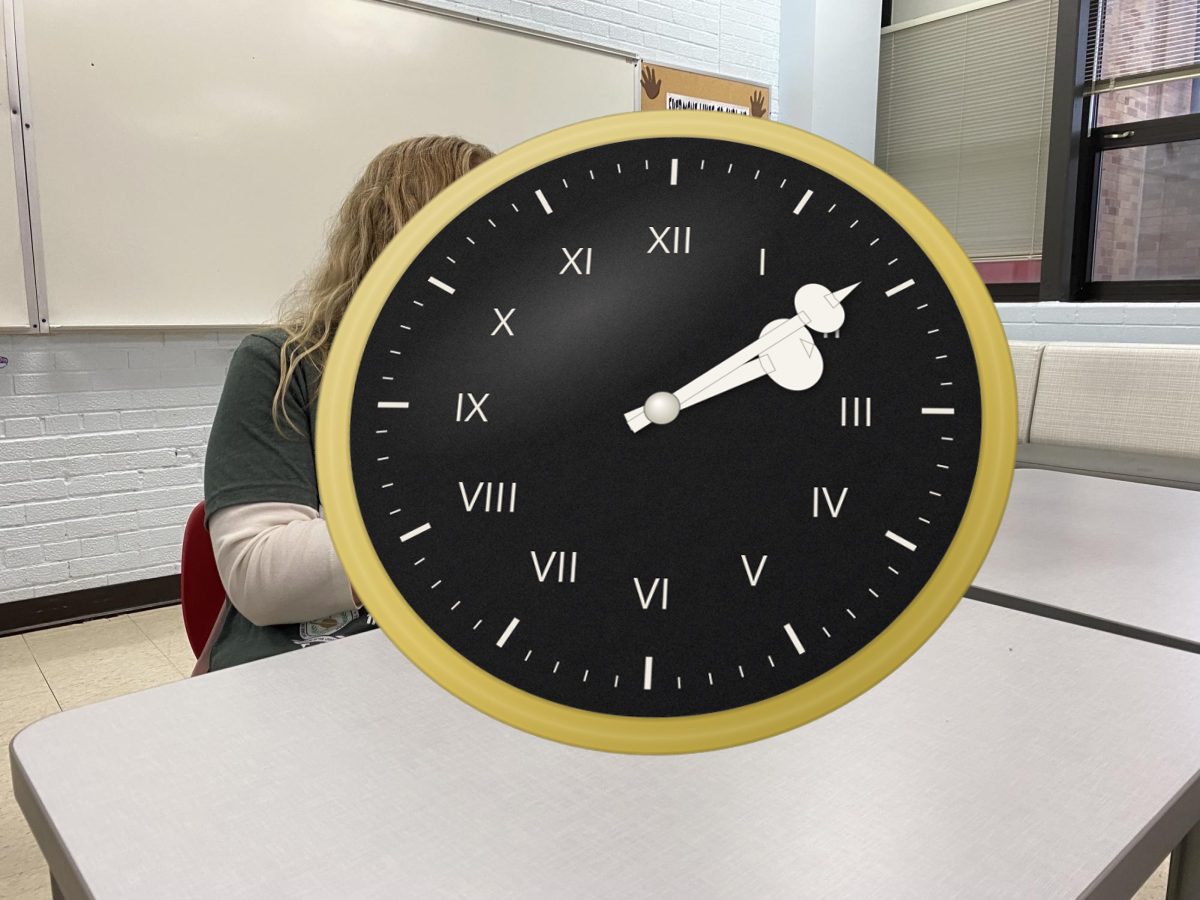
2:09
